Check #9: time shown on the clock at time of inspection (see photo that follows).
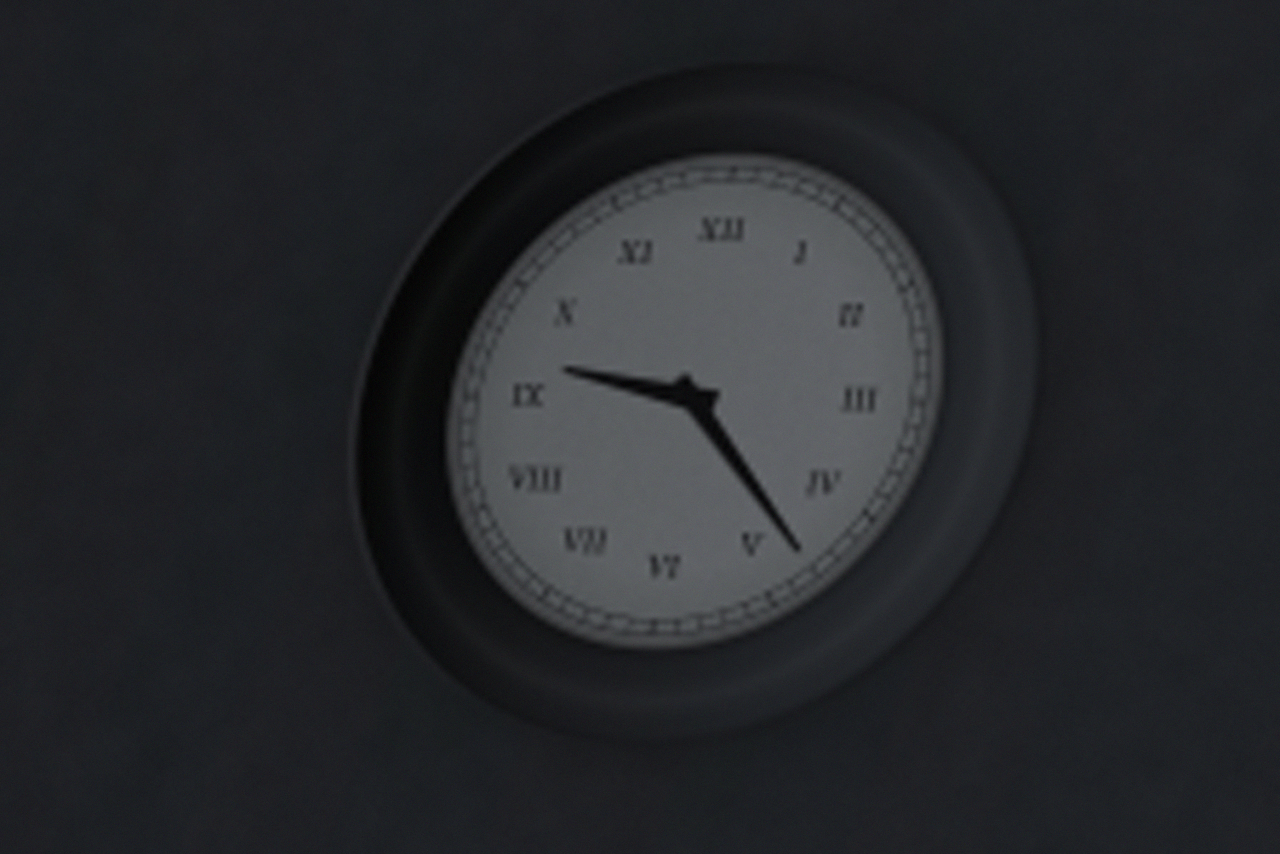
9:23
